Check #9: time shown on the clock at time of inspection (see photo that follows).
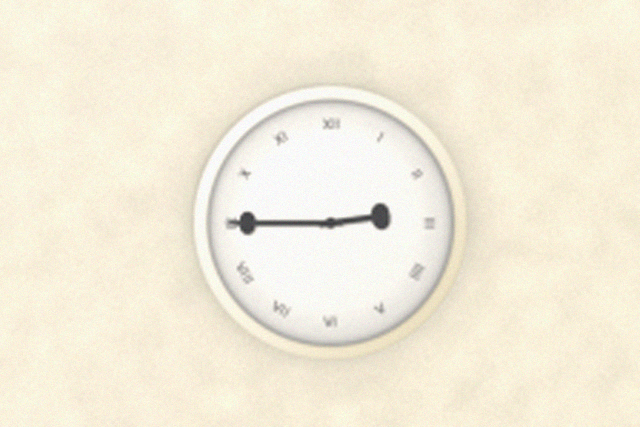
2:45
